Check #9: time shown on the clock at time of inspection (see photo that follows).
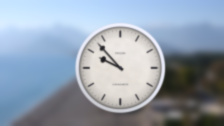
9:53
